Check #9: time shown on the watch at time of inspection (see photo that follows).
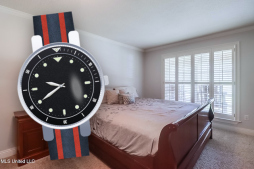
9:40
